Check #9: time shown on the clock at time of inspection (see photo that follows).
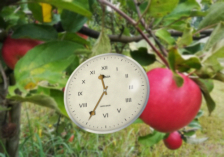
11:35
